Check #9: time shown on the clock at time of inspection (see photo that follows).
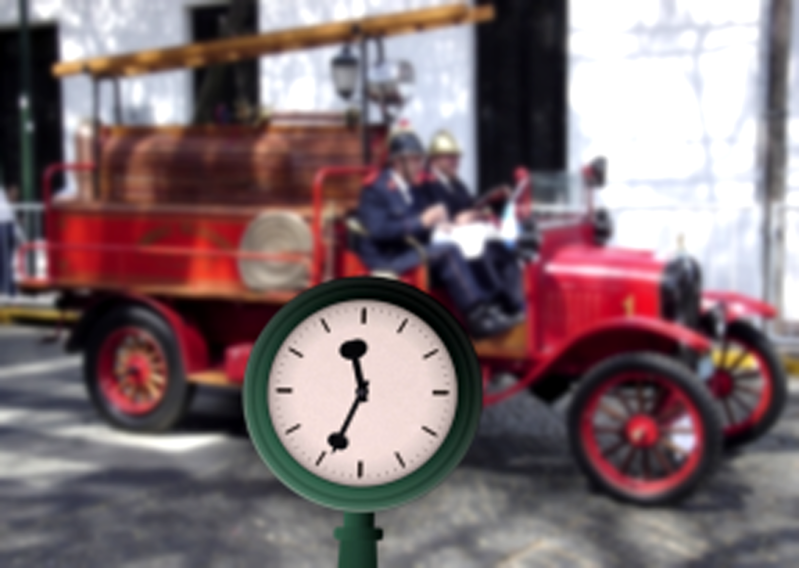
11:34
